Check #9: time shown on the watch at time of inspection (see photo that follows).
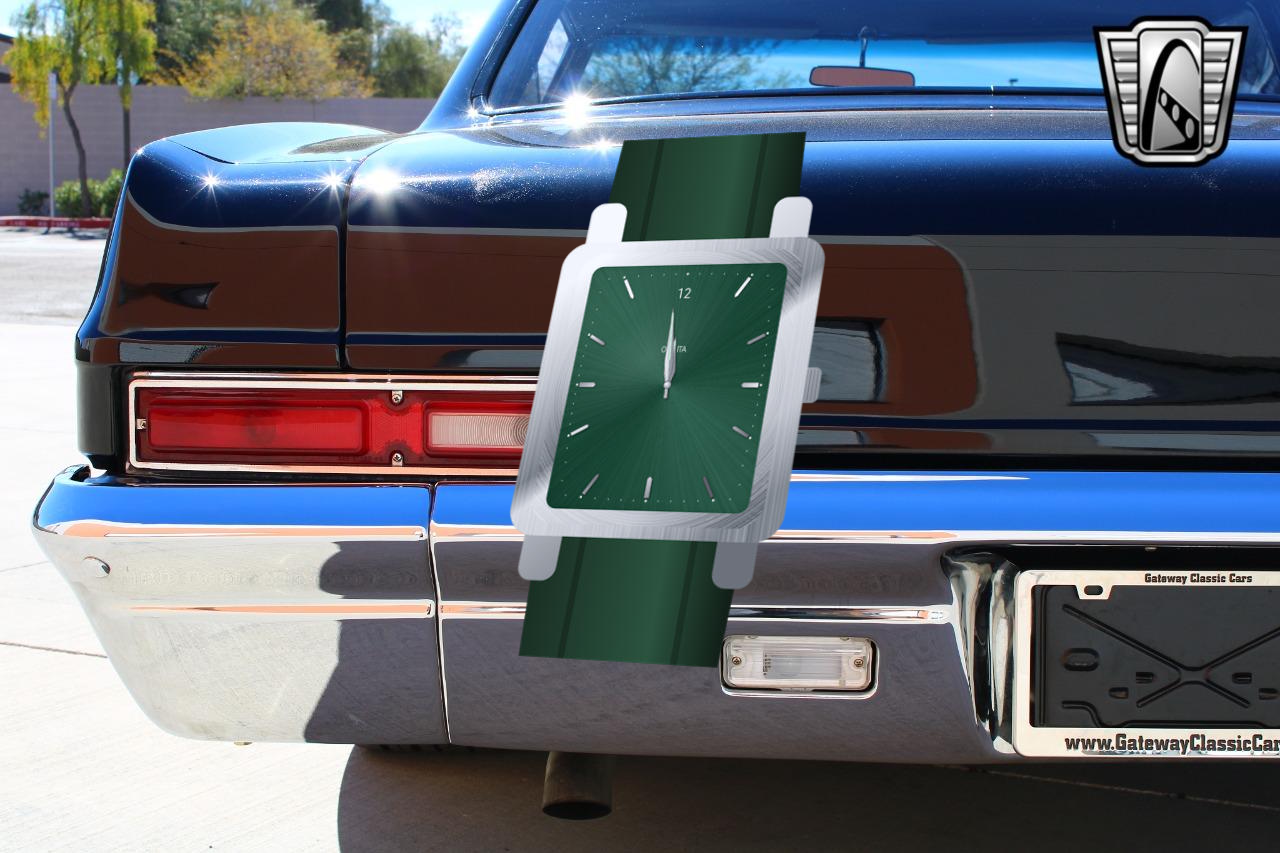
11:59
